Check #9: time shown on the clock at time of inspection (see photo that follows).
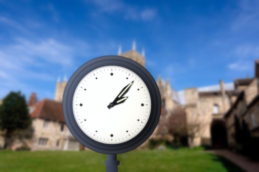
2:07
